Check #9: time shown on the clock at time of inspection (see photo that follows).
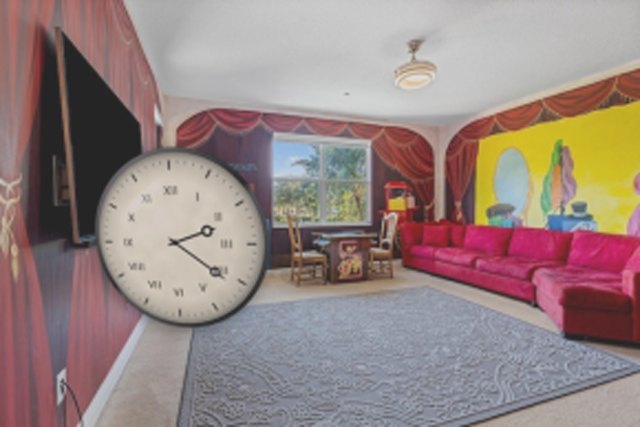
2:21
